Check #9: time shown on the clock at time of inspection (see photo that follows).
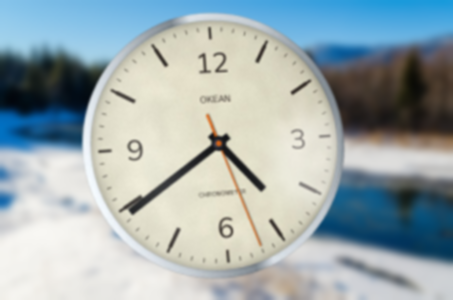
4:39:27
